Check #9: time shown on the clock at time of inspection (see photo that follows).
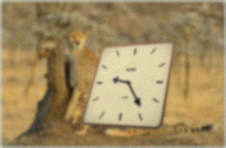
9:24
